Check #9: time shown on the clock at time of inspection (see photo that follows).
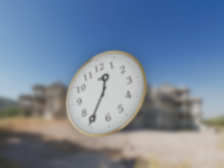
12:36
